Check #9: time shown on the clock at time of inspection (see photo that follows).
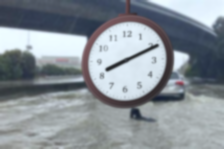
8:11
